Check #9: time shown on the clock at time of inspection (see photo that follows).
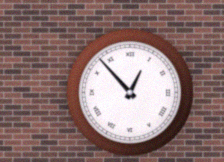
12:53
